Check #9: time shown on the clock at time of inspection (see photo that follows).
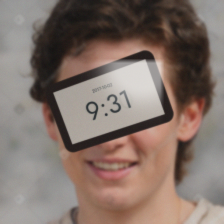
9:31
